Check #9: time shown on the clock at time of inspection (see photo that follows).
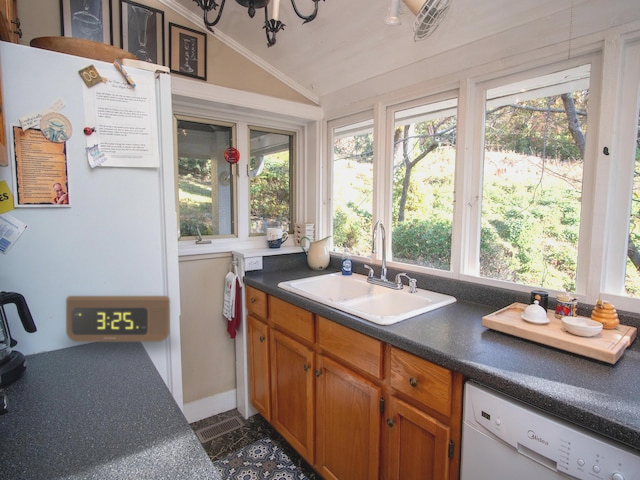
3:25
